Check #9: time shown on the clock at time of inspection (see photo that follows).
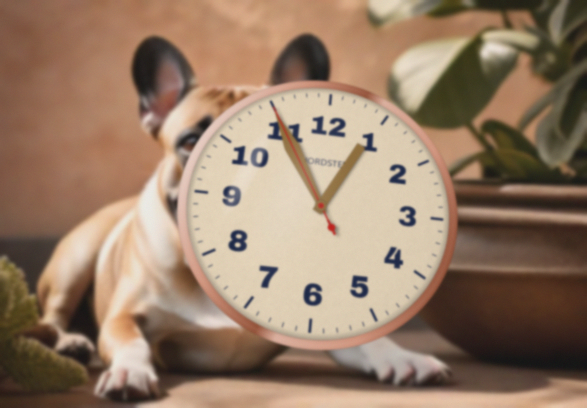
12:54:55
